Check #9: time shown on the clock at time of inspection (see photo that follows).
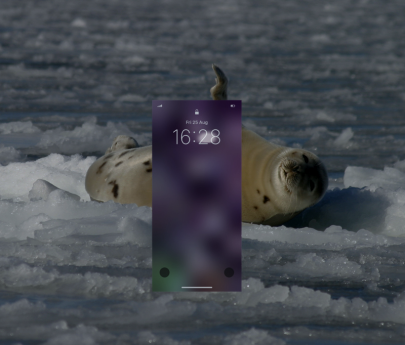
16:28
